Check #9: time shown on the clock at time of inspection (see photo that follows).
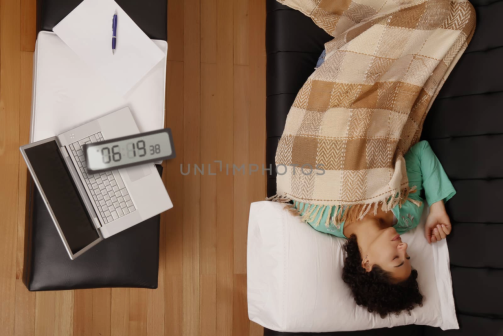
6:19:38
